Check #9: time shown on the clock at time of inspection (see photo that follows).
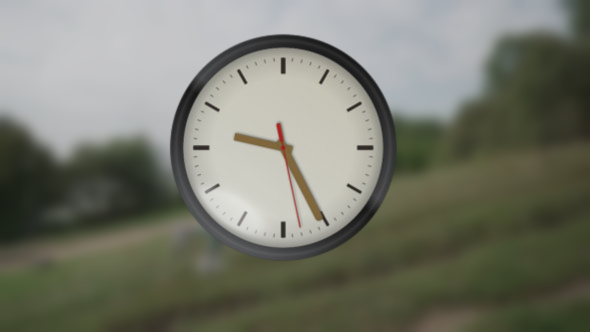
9:25:28
